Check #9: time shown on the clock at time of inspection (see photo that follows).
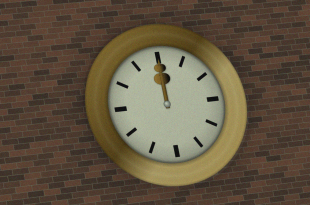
12:00
